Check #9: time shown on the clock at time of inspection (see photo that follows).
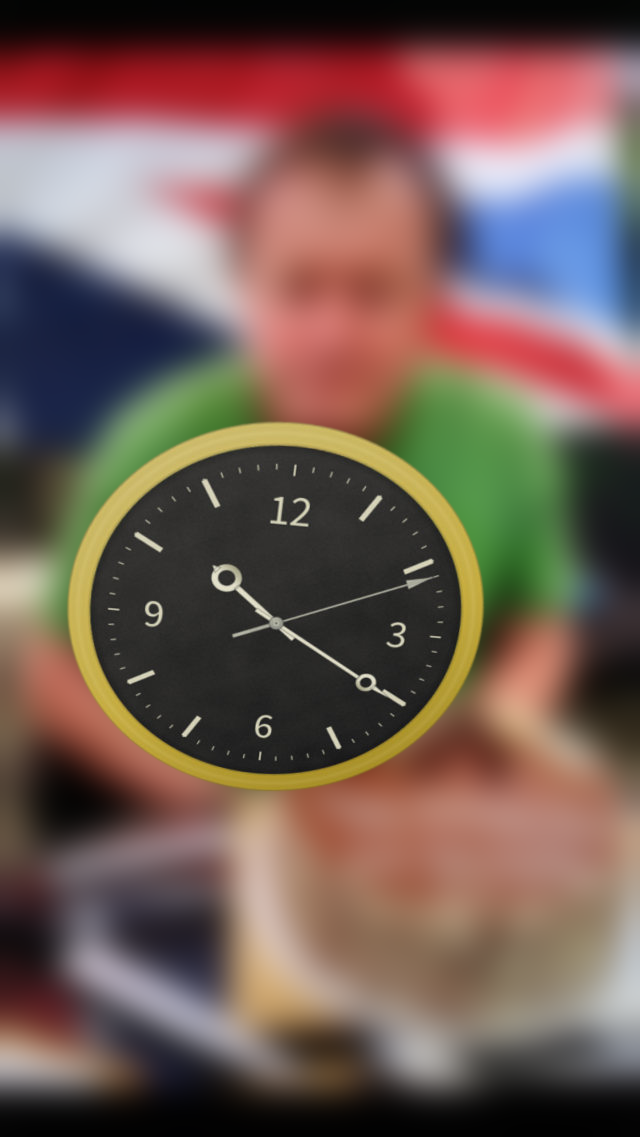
10:20:11
